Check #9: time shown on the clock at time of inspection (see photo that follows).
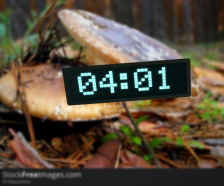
4:01
